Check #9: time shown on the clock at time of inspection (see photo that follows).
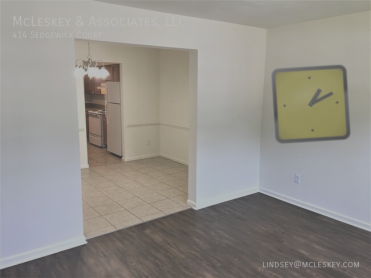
1:11
